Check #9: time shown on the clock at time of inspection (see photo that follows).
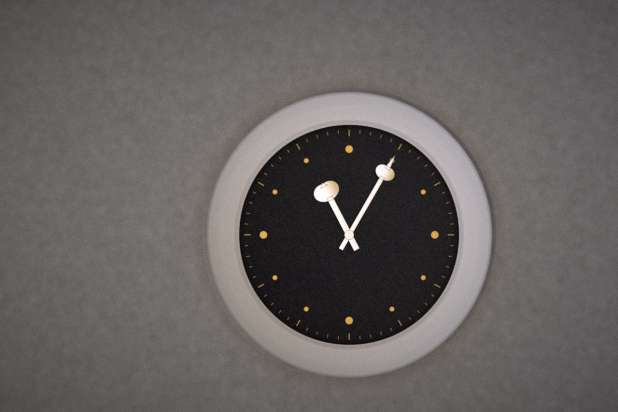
11:05
